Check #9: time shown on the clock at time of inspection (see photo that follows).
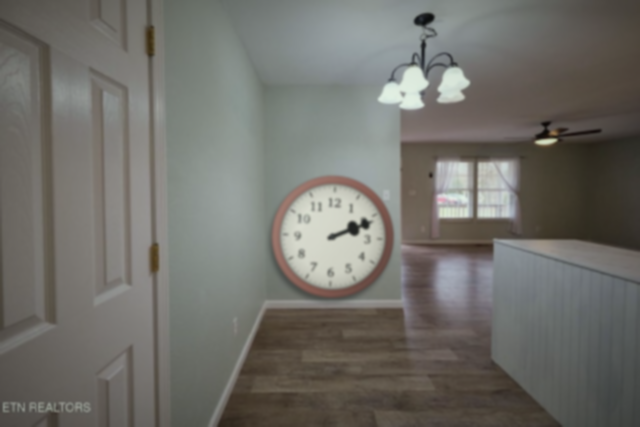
2:11
